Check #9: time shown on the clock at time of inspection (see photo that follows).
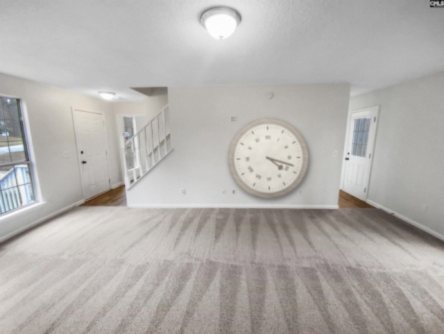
4:18
